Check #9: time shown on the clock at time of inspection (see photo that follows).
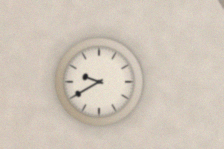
9:40
